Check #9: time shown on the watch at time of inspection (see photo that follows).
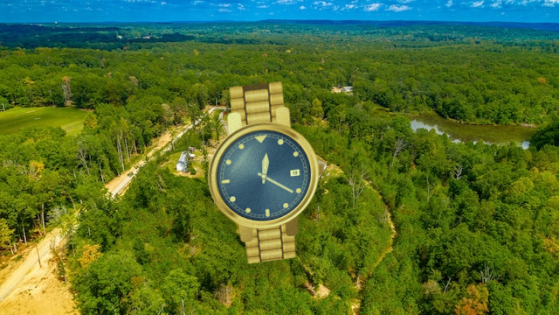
12:21
